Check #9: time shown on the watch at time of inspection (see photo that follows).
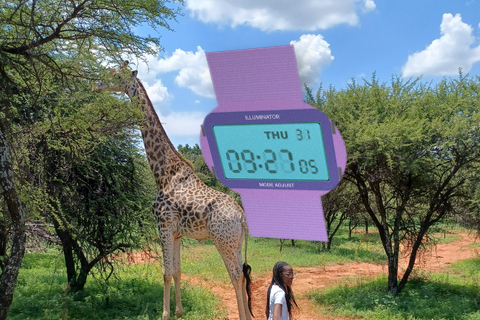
9:27:05
